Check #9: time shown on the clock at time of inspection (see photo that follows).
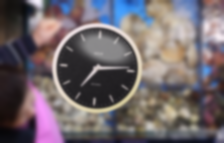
7:14
